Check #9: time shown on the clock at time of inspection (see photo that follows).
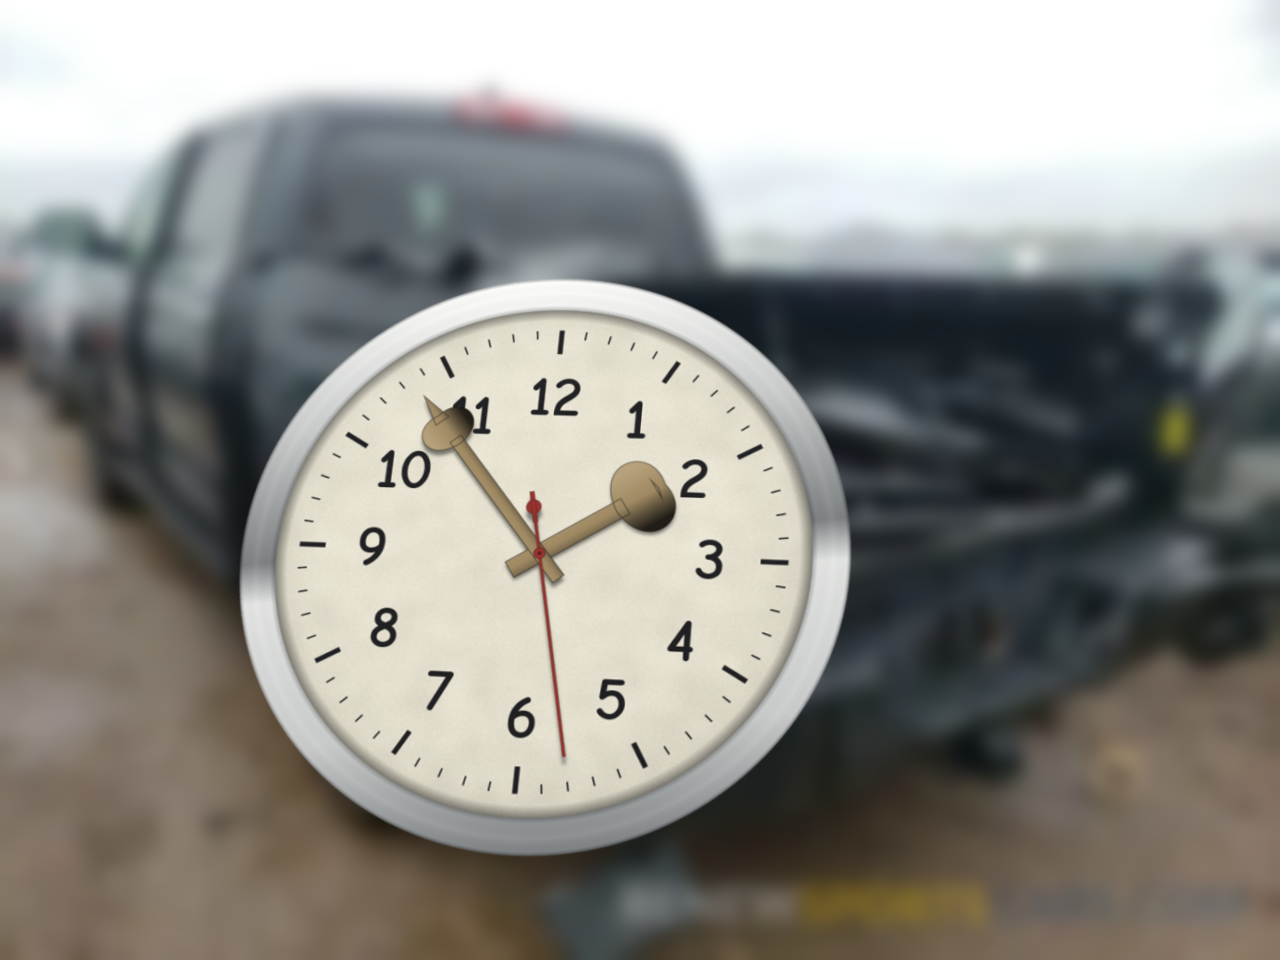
1:53:28
